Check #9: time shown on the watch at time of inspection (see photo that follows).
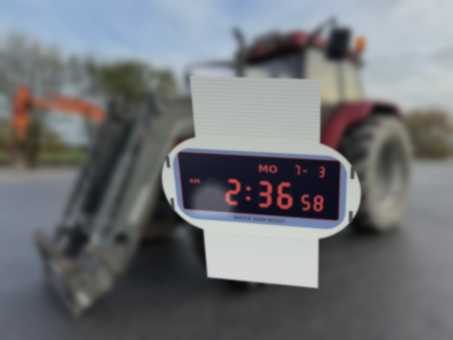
2:36:58
